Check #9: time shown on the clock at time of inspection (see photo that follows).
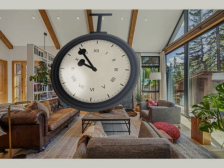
9:54
